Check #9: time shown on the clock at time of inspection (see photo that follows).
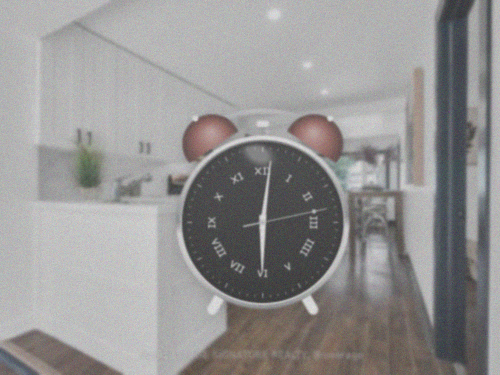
6:01:13
